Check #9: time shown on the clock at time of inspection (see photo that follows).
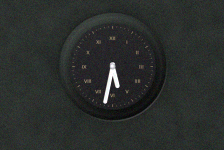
5:32
